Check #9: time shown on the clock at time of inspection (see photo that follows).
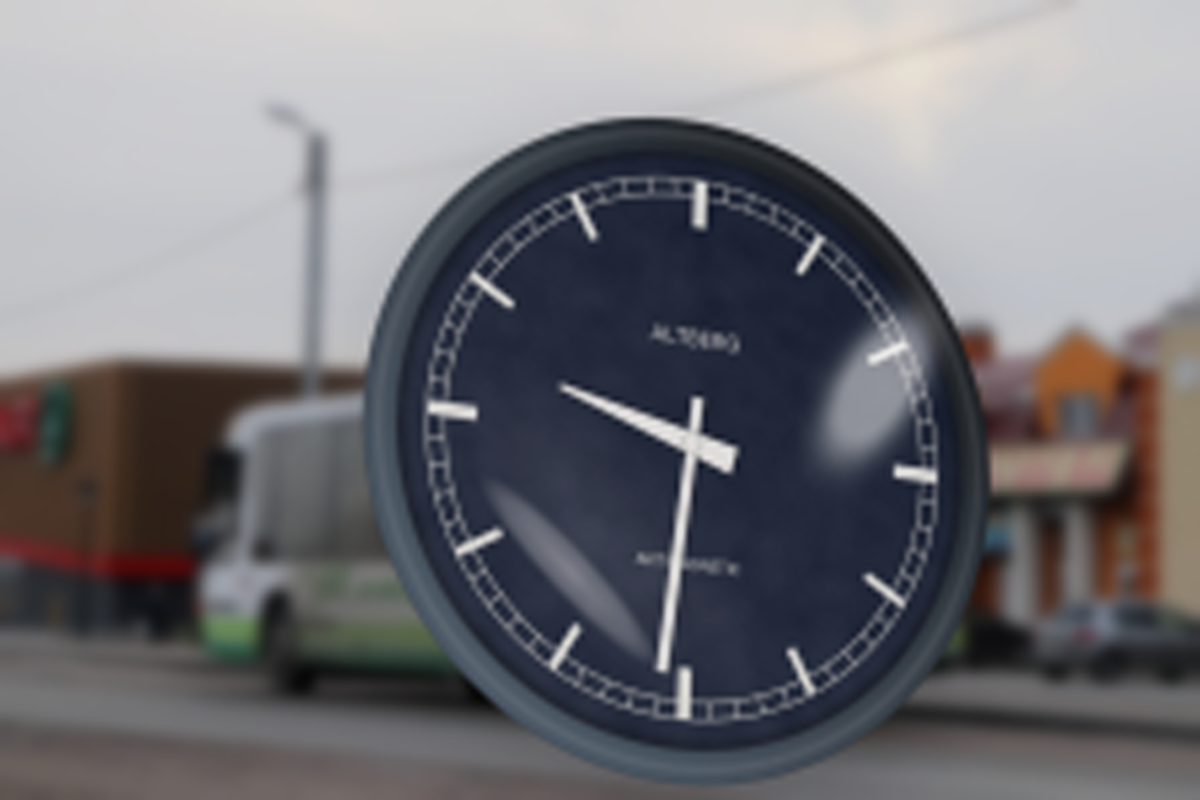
9:31
